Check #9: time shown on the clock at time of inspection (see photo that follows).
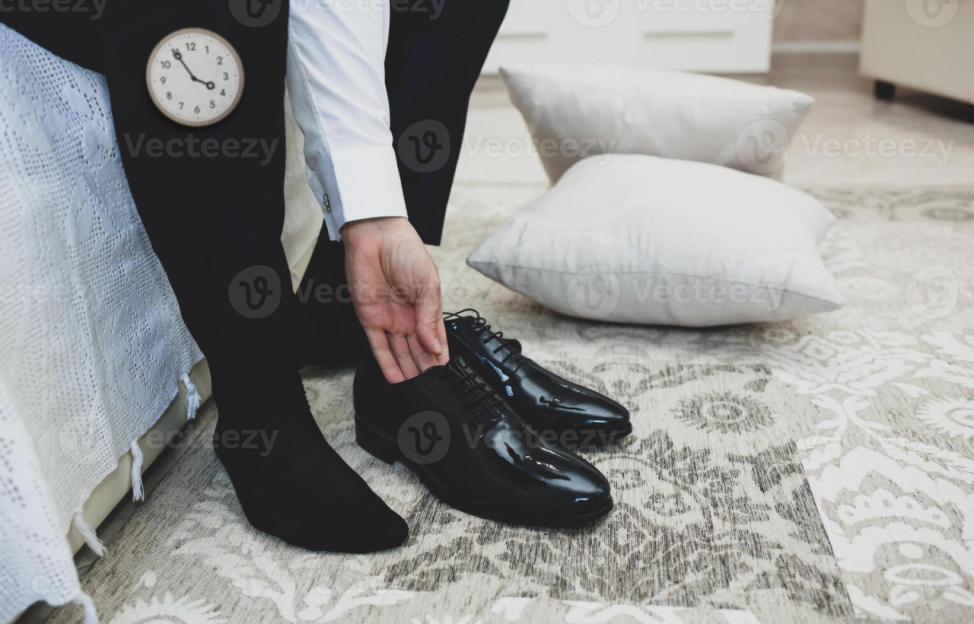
3:55
